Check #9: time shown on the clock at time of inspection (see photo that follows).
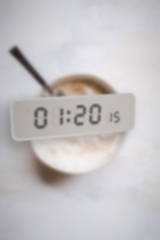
1:20:15
